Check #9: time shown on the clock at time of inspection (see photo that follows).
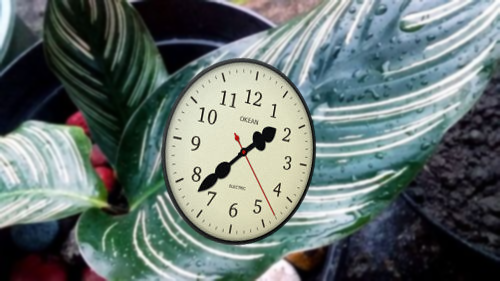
1:37:23
